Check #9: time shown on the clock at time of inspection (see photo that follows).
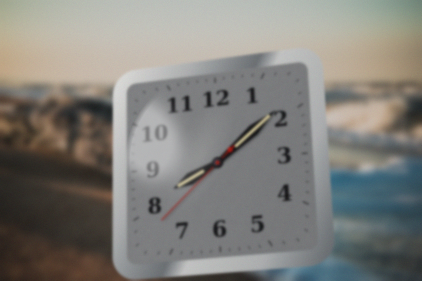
8:08:38
